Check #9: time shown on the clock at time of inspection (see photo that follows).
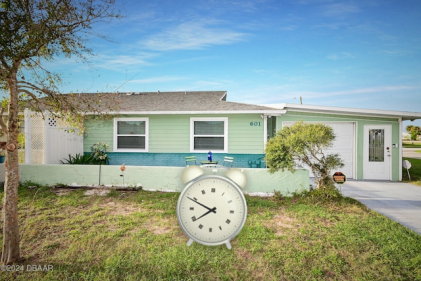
7:49
